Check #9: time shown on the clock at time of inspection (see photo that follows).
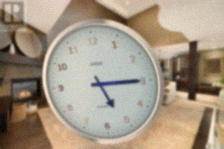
5:15
